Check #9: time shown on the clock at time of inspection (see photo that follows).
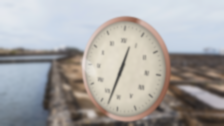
12:33
